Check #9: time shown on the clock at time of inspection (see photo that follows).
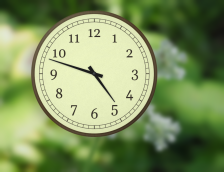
4:48
